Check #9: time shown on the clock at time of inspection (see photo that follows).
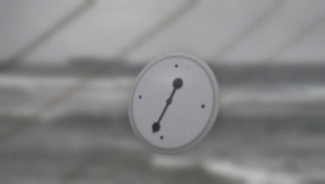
12:33
